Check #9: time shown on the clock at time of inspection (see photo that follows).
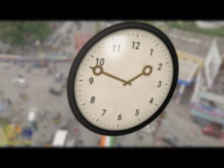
1:48
